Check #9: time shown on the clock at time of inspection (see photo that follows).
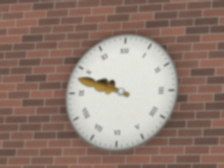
9:48
